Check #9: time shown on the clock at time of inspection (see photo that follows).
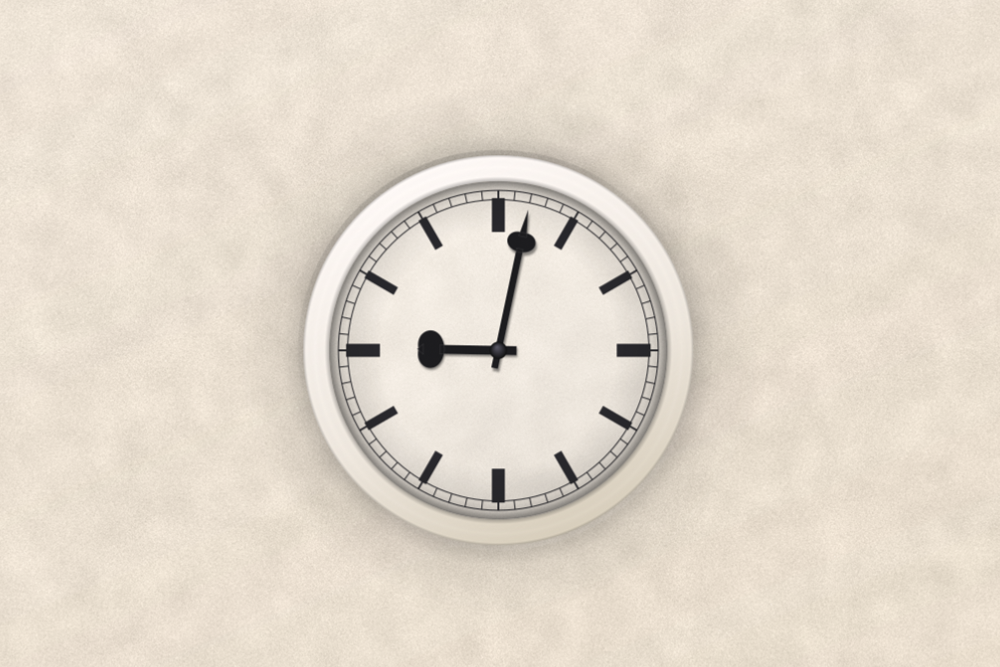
9:02
